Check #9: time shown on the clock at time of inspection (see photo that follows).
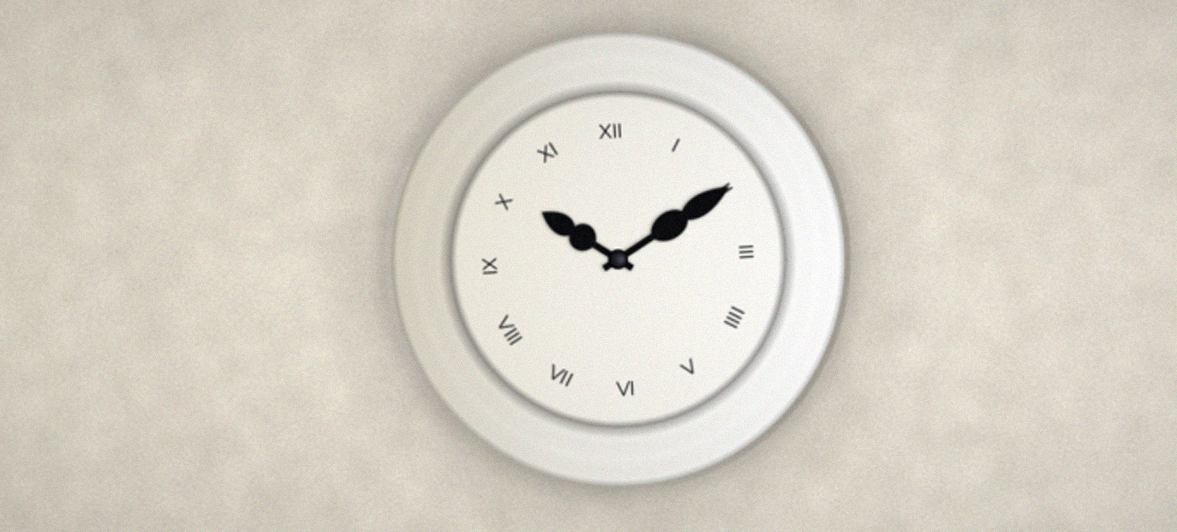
10:10
